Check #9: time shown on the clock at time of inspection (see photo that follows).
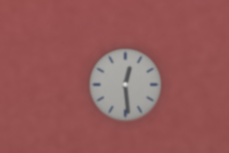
12:29
